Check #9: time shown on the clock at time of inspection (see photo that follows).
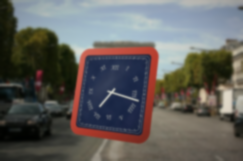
7:17
